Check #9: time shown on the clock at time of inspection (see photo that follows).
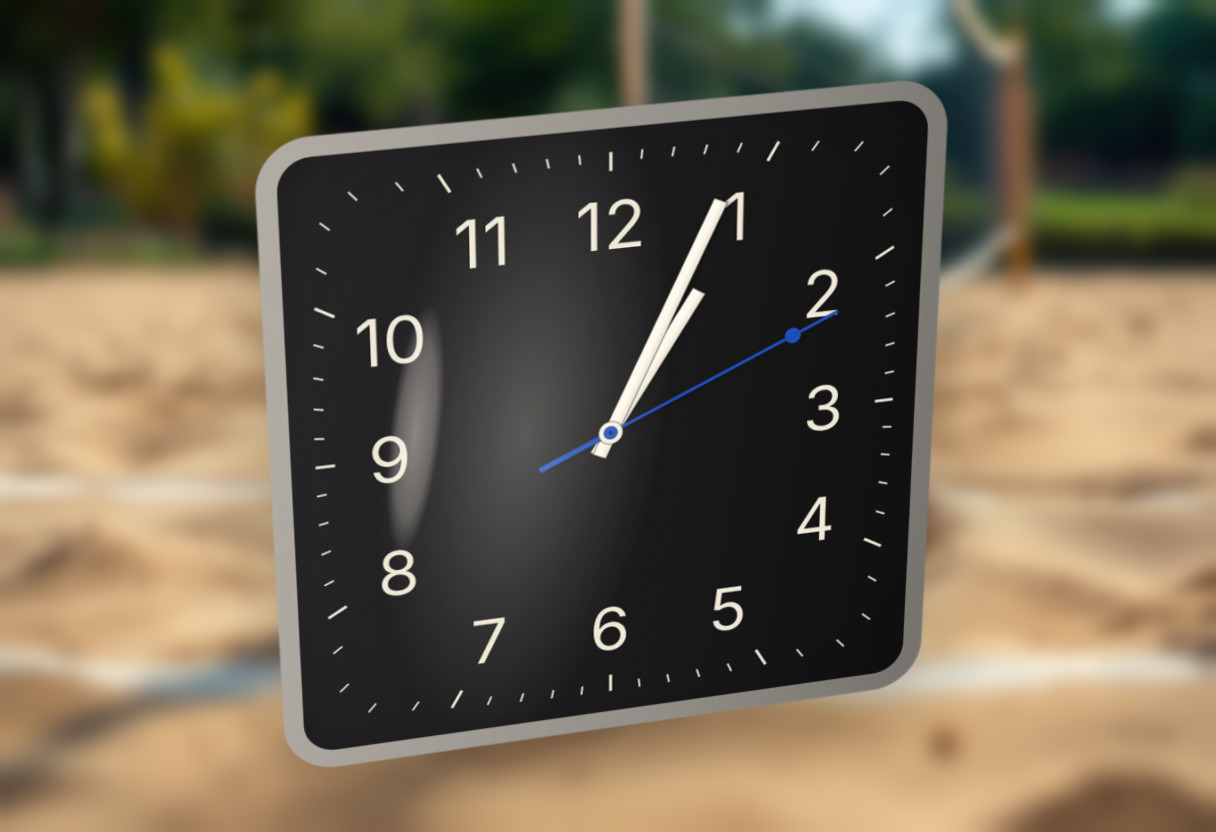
1:04:11
